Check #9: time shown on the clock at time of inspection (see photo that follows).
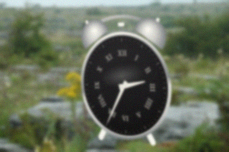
2:35
